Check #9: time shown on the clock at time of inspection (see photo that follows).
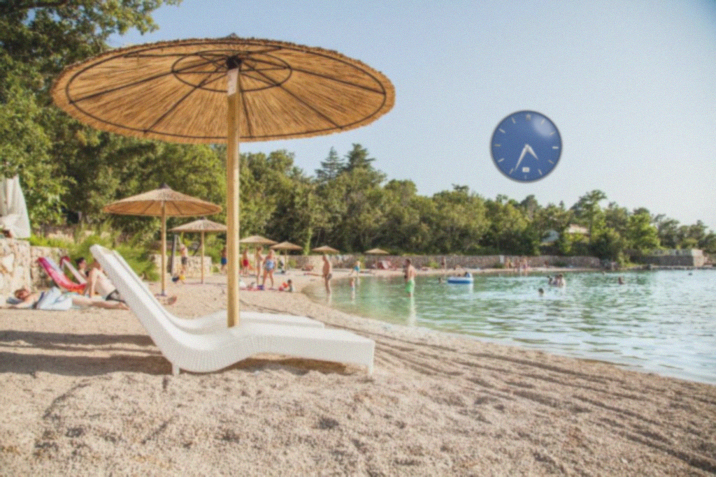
4:34
